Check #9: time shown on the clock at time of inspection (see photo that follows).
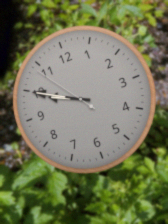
9:49:54
